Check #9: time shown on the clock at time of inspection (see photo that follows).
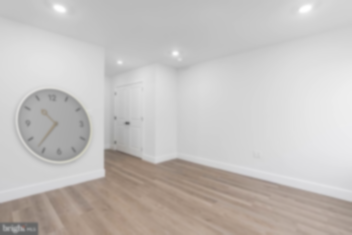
10:37
